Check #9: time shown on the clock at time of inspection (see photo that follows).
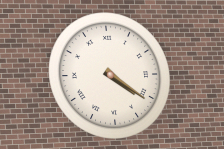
4:21
